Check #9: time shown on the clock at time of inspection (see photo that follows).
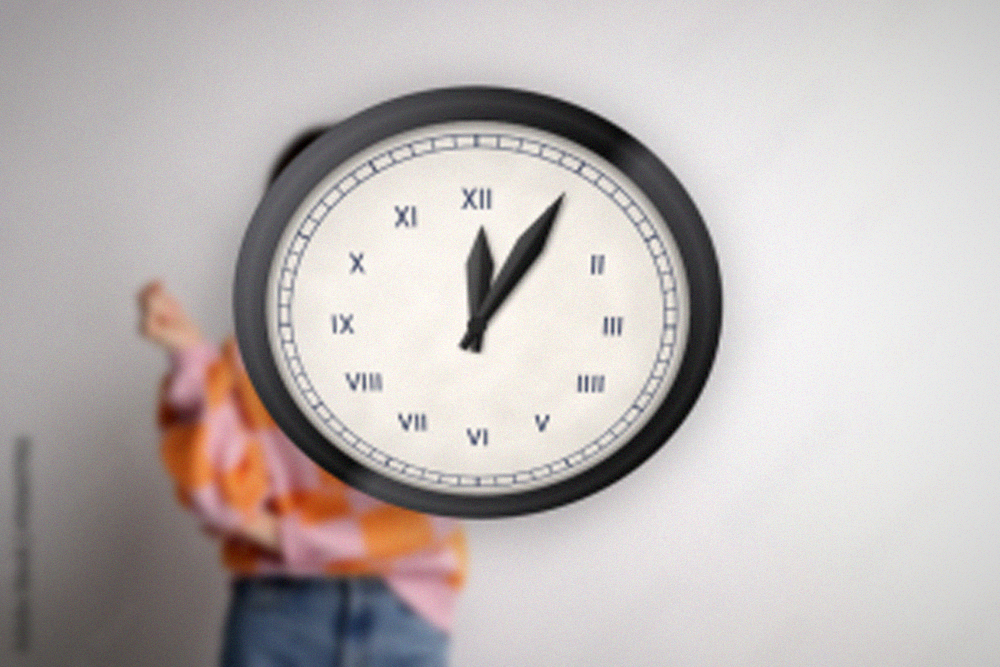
12:05
